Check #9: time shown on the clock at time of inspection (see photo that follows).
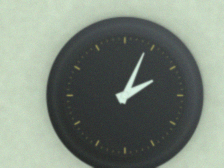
2:04
